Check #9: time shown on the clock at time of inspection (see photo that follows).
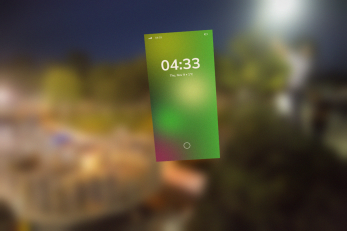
4:33
